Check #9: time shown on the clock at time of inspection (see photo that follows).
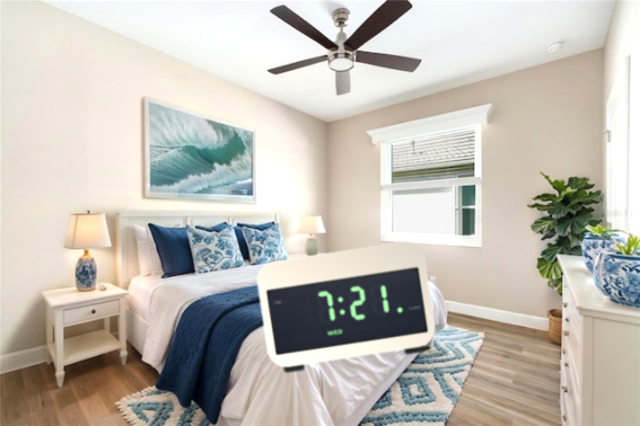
7:21
